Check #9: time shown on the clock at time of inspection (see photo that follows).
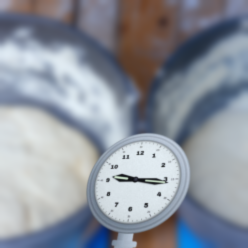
9:16
